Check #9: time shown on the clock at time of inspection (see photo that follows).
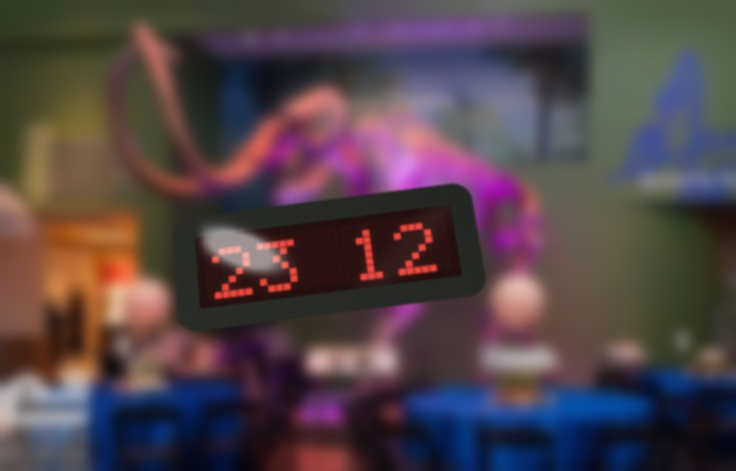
23:12
